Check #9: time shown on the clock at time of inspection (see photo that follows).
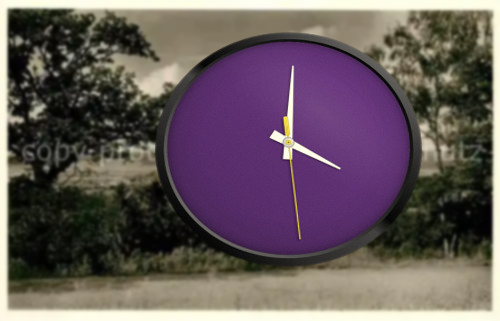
4:00:29
